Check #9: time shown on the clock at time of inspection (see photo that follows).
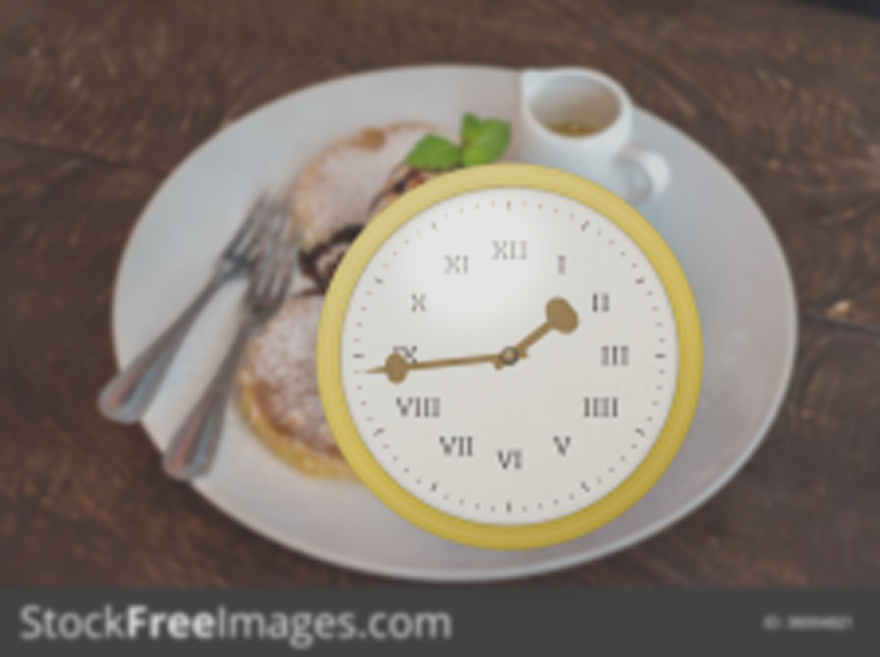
1:44
